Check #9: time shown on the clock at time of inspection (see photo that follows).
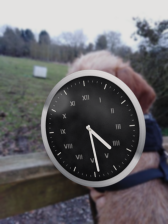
4:29
